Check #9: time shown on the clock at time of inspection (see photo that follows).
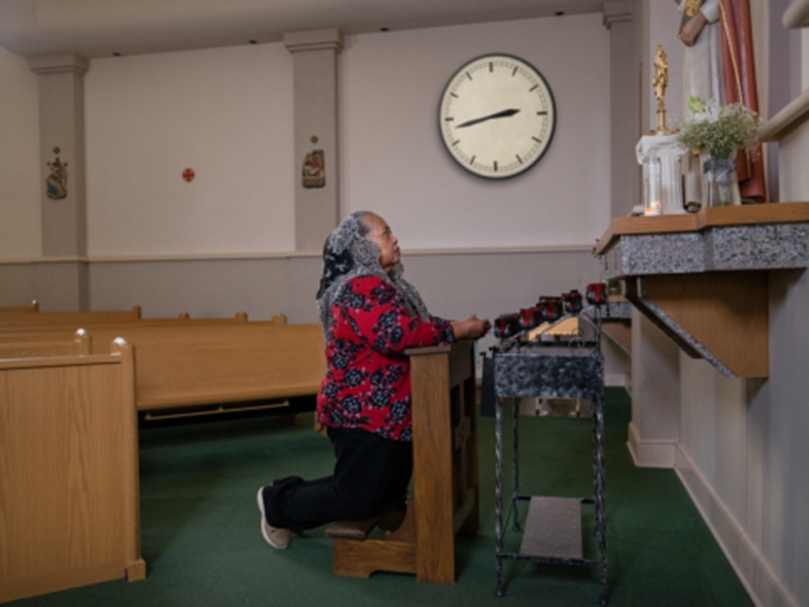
2:43
